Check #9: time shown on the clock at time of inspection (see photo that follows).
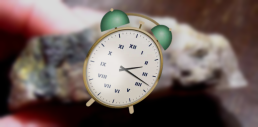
2:18
